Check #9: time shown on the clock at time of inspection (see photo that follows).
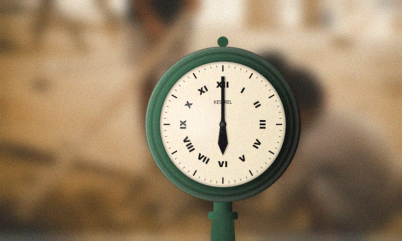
6:00
